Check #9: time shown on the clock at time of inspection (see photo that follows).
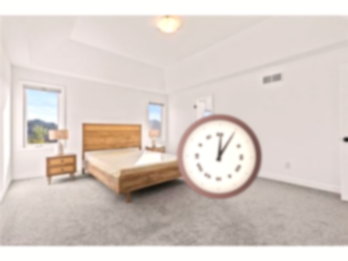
12:05
